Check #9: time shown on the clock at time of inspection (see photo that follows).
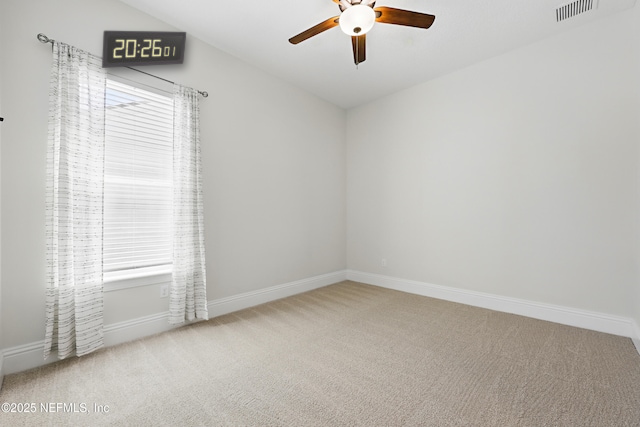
20:26:01
